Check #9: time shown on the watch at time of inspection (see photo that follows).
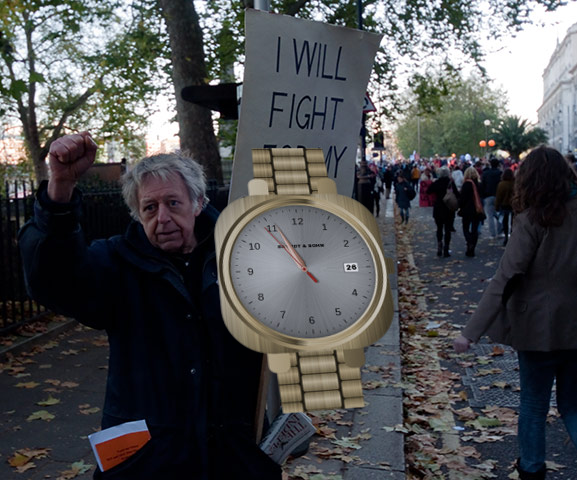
10:55:54
